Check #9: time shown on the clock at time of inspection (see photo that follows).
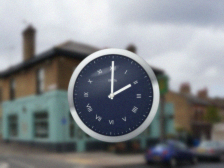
2:00
